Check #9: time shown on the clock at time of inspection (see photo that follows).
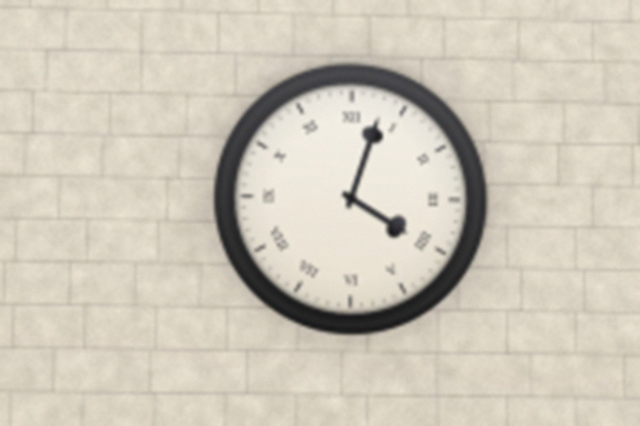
4:03
